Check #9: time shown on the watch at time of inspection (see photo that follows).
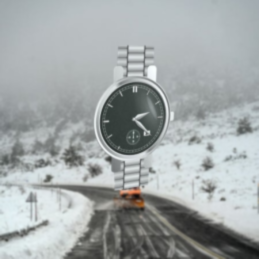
2:22
